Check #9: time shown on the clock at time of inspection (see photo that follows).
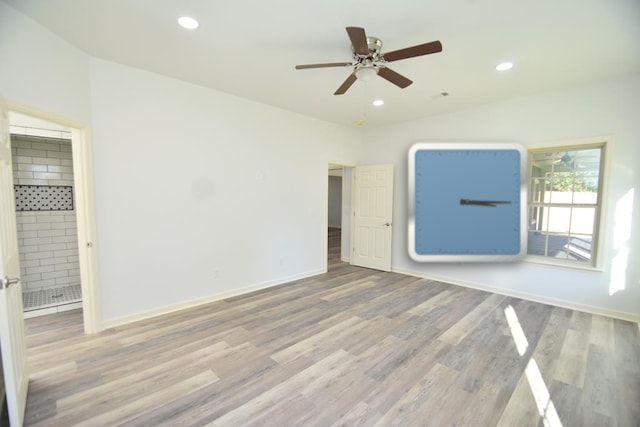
3:15
